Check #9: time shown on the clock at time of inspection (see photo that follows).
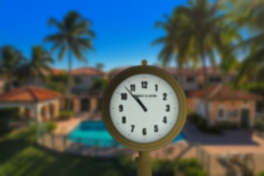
10:53
